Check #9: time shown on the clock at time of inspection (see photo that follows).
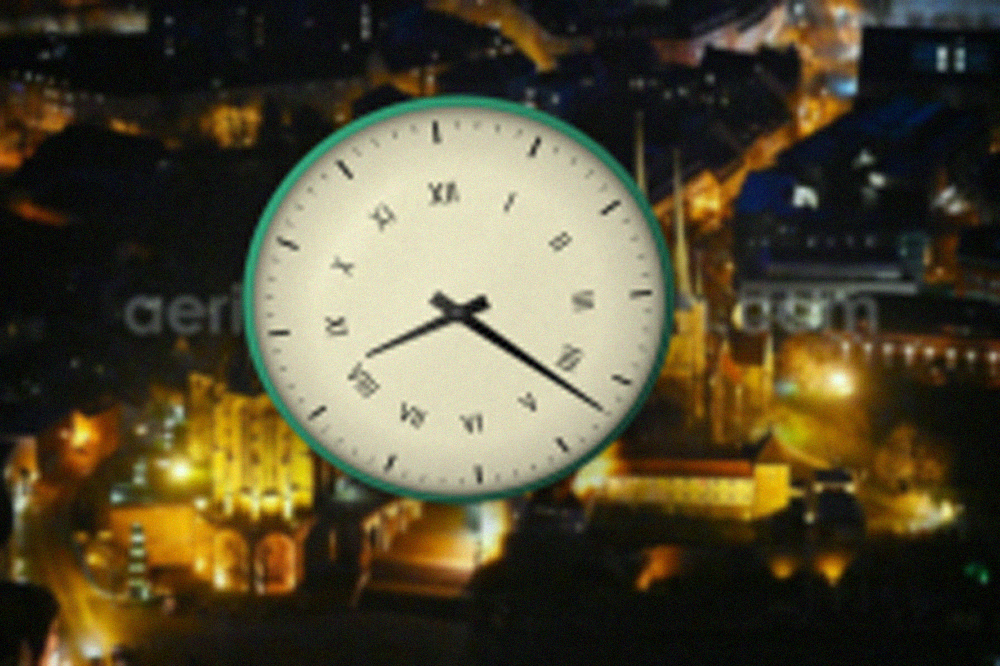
8:22
